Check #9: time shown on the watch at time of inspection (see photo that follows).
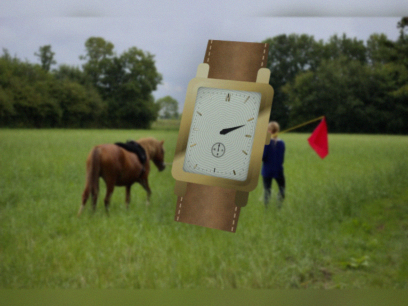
2:11
